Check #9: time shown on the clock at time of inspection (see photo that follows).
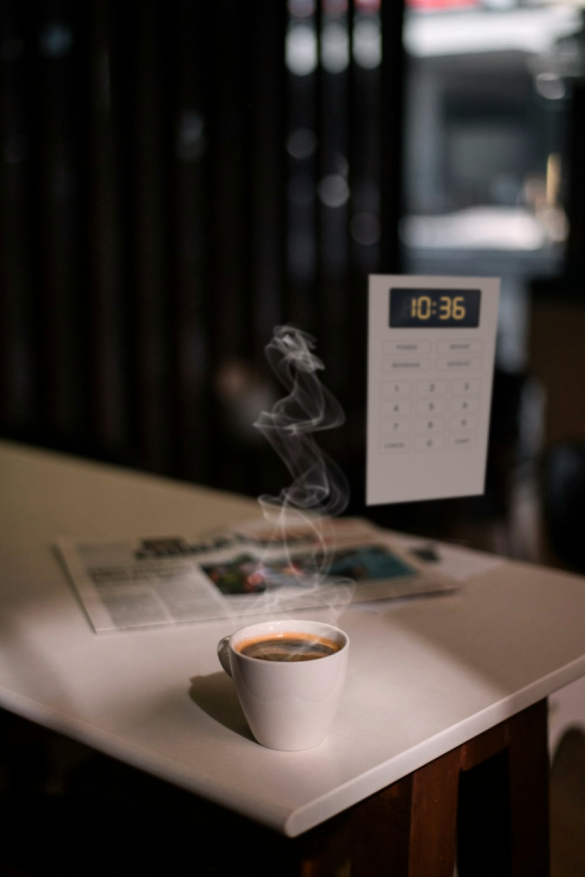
10:36
